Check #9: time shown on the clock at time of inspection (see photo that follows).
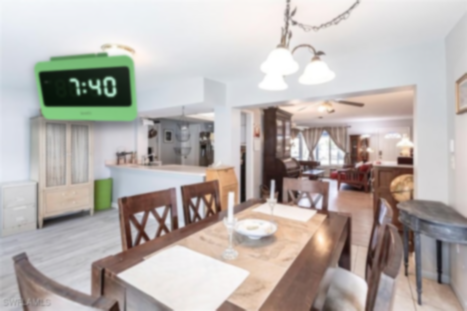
7:40
